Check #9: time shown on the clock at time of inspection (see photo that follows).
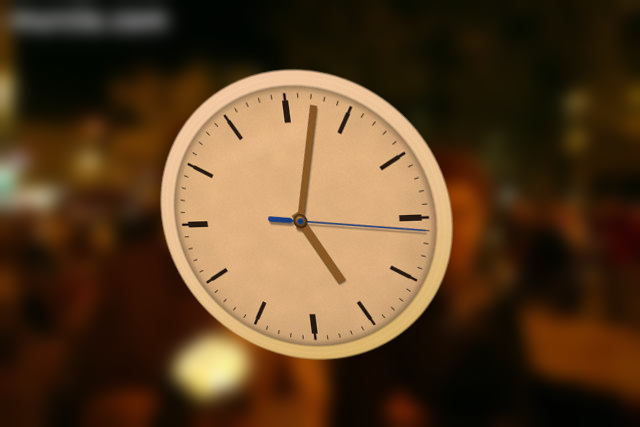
5:02:16
